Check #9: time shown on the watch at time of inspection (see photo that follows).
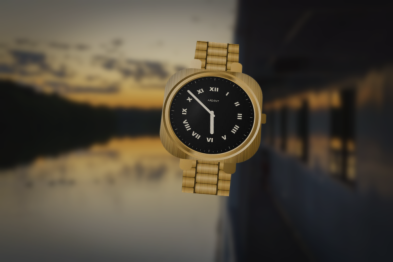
5:52
